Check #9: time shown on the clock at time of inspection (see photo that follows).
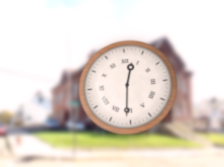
12:31
